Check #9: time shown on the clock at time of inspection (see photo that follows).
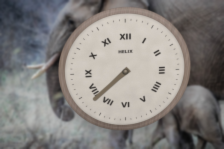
7:38
